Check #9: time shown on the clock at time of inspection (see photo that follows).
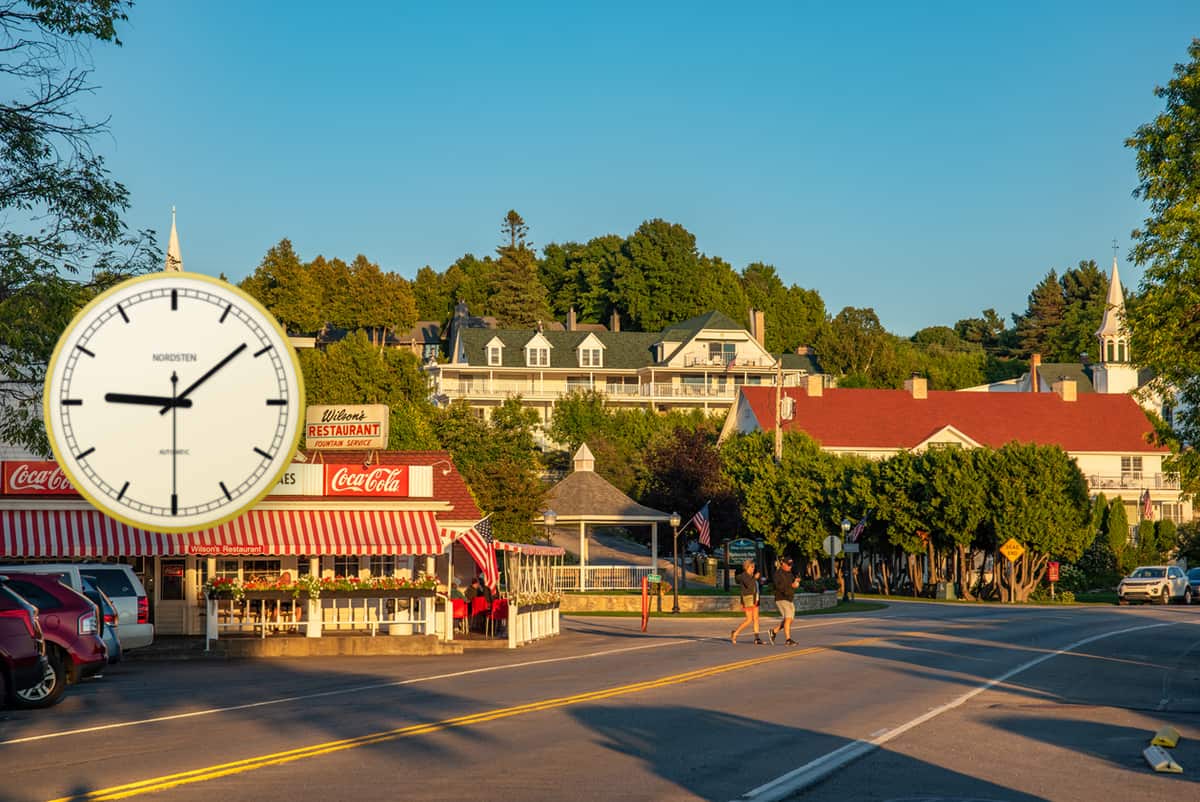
9:08:30
